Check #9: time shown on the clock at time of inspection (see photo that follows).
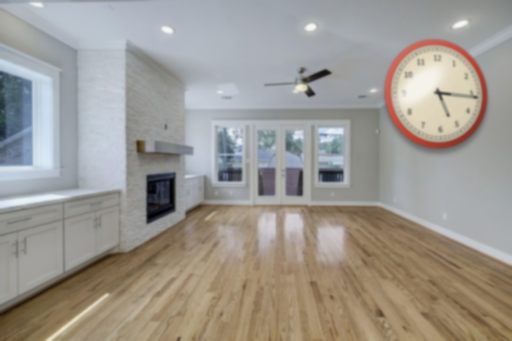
5:16
